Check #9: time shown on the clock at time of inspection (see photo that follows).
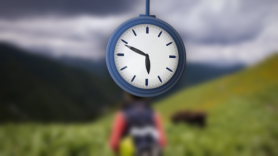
5:49
